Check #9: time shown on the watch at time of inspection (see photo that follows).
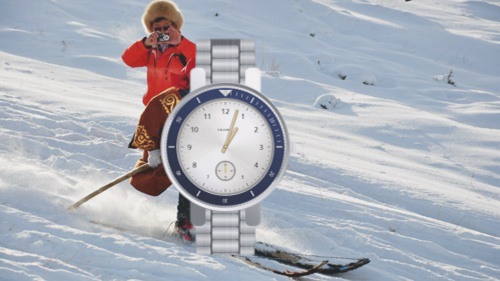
1:03
